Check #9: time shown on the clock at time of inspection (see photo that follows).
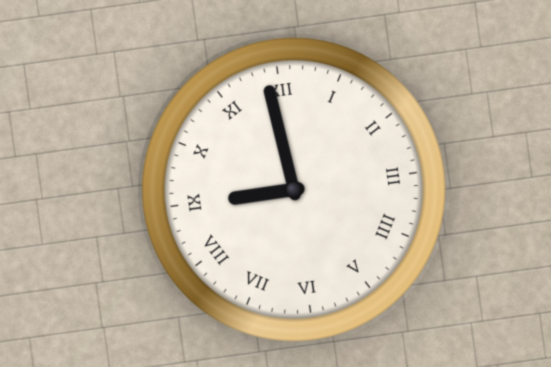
8:59
